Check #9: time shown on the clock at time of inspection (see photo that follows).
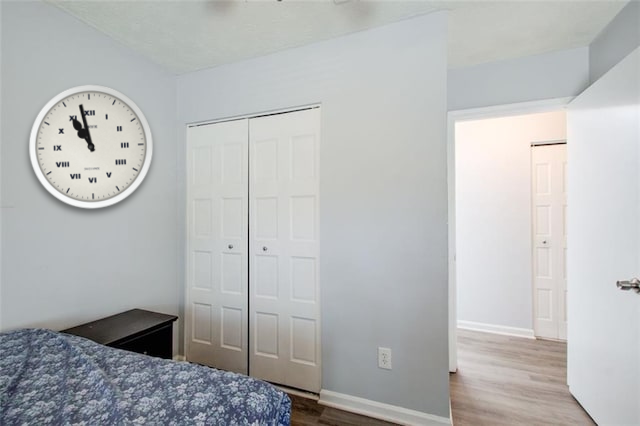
10:58
